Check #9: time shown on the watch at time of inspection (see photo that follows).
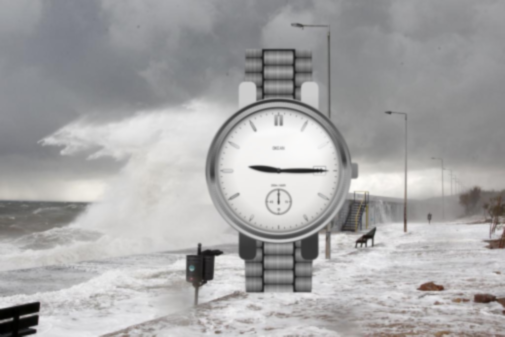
9:15
